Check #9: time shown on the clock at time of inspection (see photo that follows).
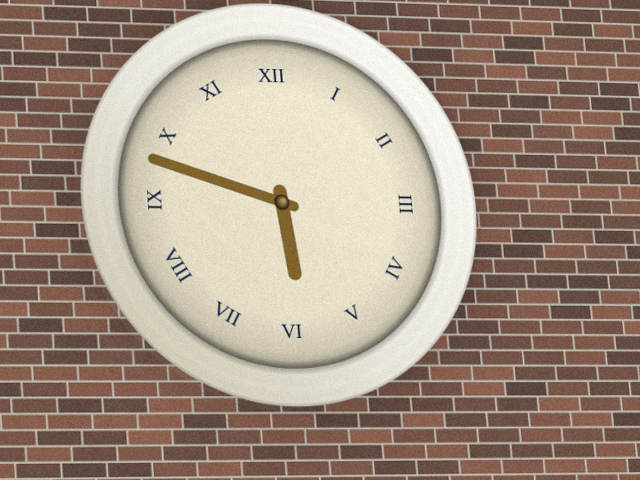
5:48
